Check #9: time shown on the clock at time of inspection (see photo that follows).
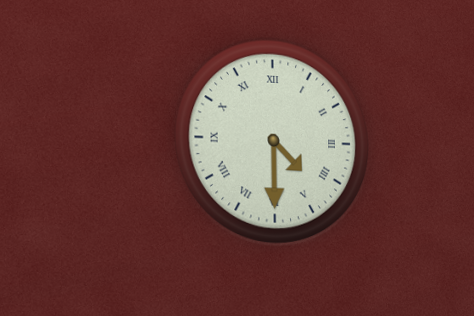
4:30
